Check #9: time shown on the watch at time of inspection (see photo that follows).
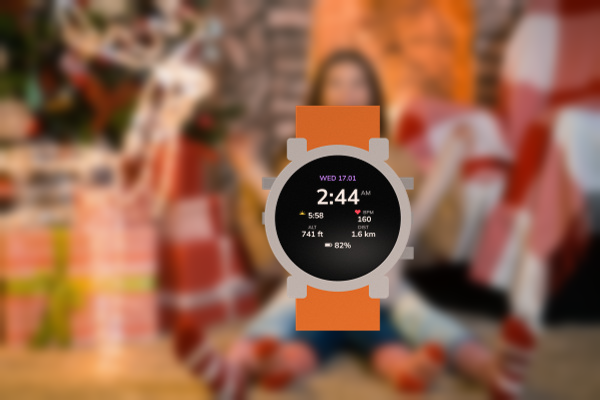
2:44
